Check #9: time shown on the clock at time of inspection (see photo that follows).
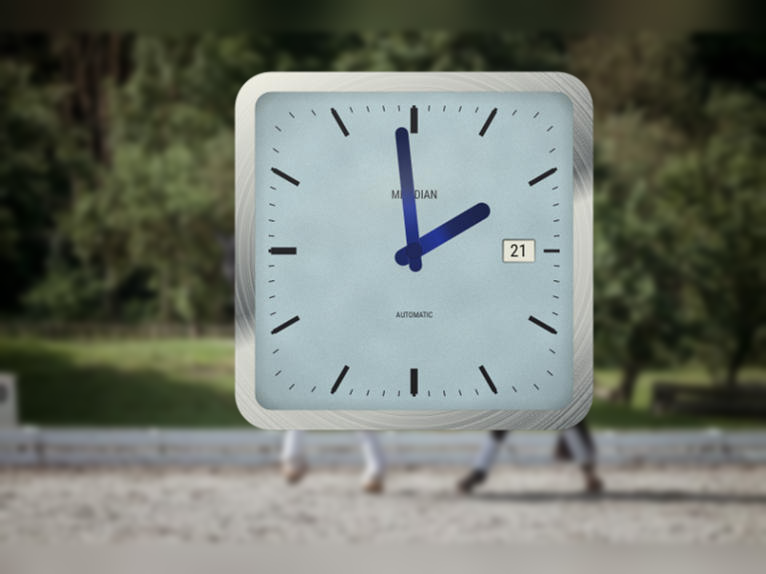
1:59
